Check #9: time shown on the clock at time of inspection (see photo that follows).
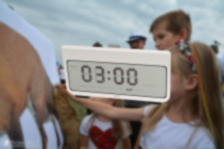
3:00
